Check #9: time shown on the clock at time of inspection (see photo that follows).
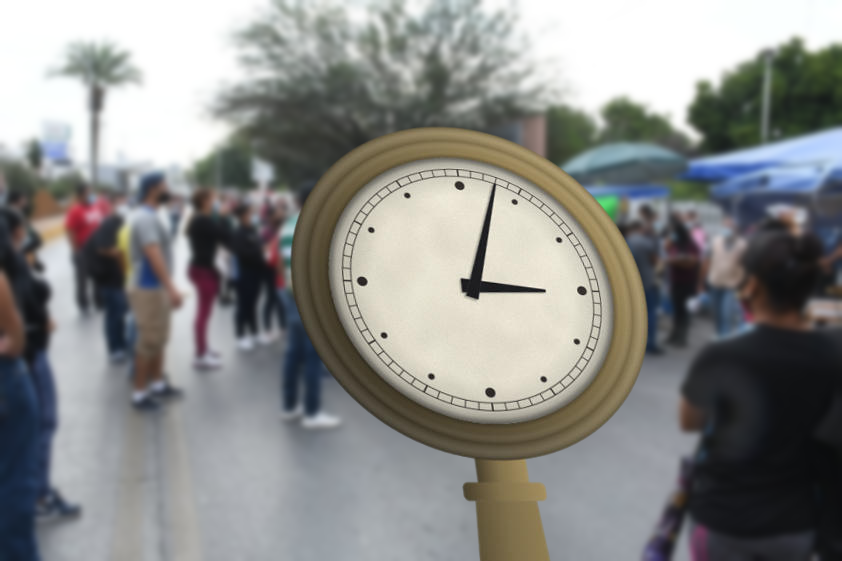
3:03
